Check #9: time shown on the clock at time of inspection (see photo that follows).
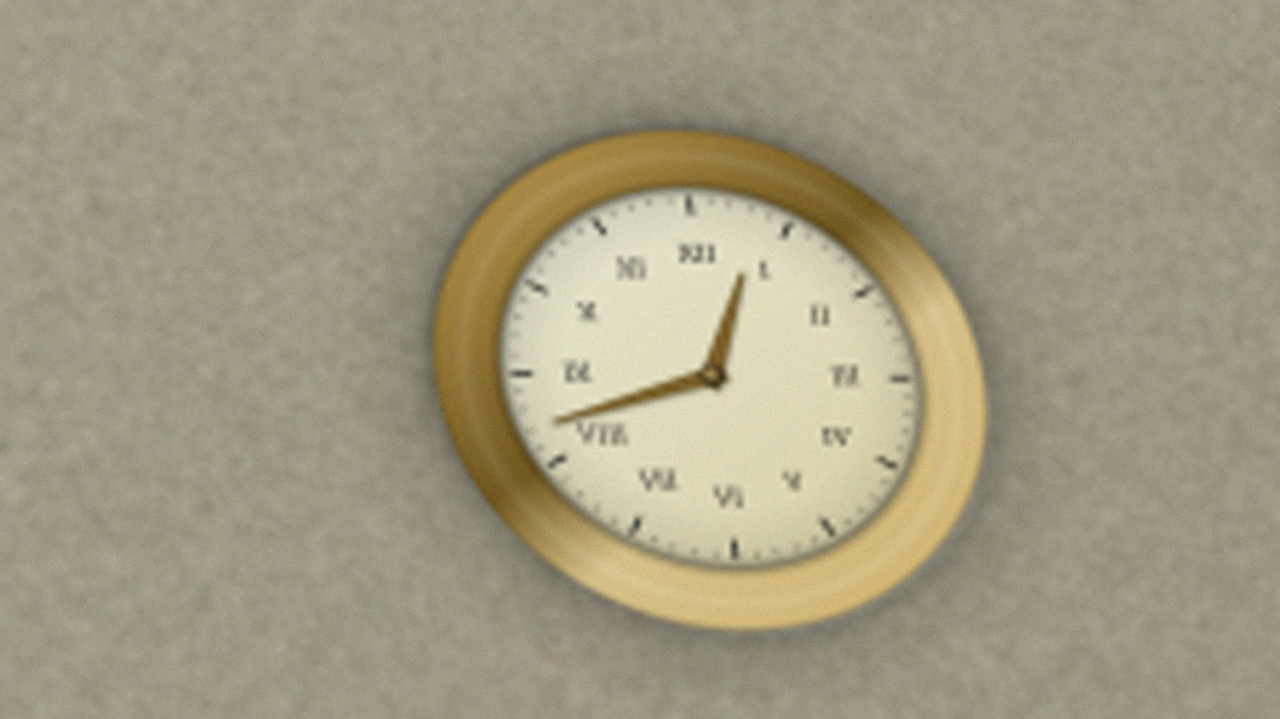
12:42
